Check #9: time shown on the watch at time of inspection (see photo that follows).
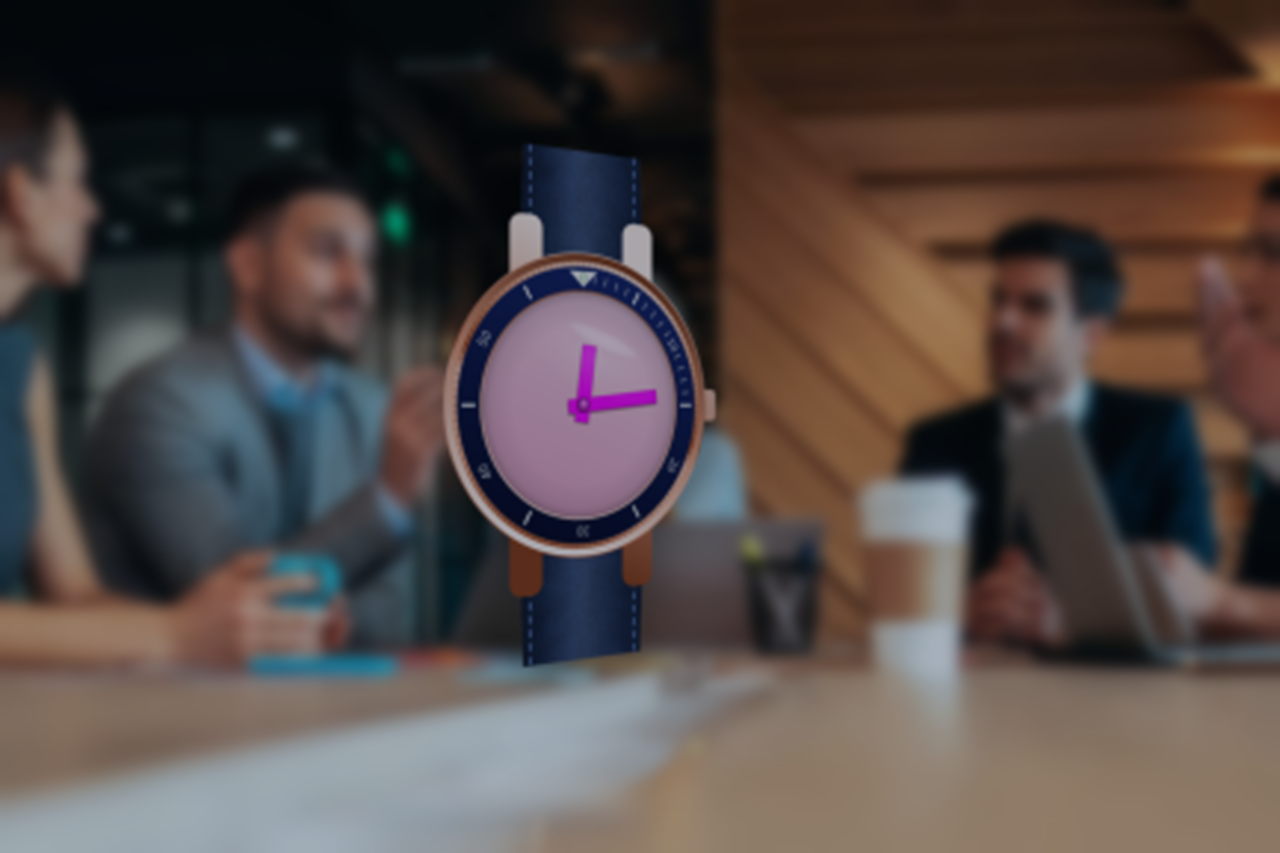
12:14
